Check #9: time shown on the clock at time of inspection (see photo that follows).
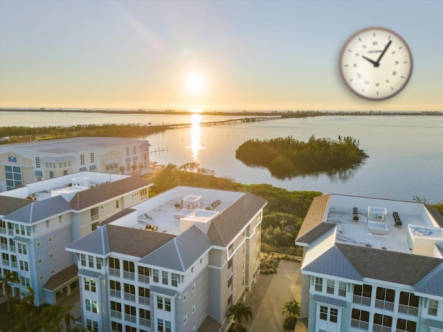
10:06
